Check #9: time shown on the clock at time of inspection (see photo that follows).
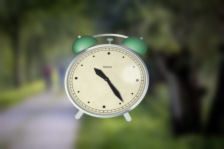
10:24
